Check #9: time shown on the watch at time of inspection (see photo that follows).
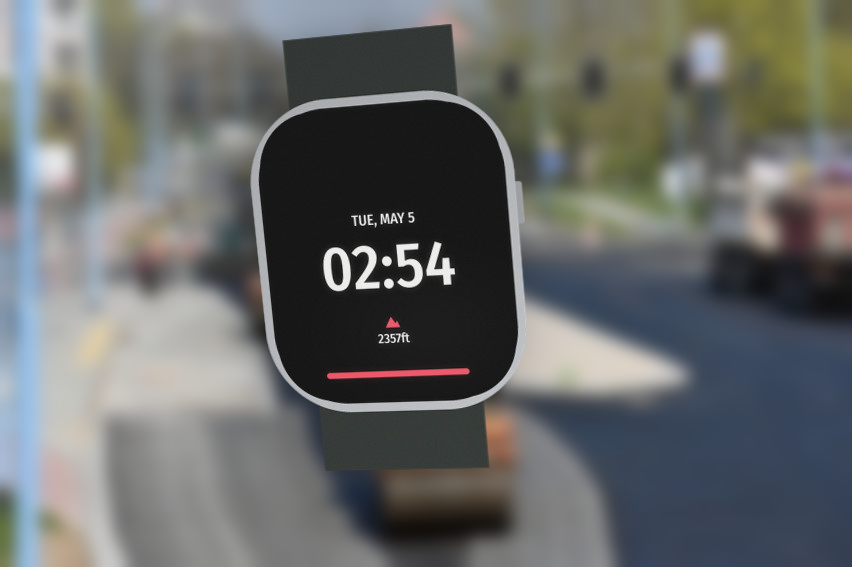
2:54
